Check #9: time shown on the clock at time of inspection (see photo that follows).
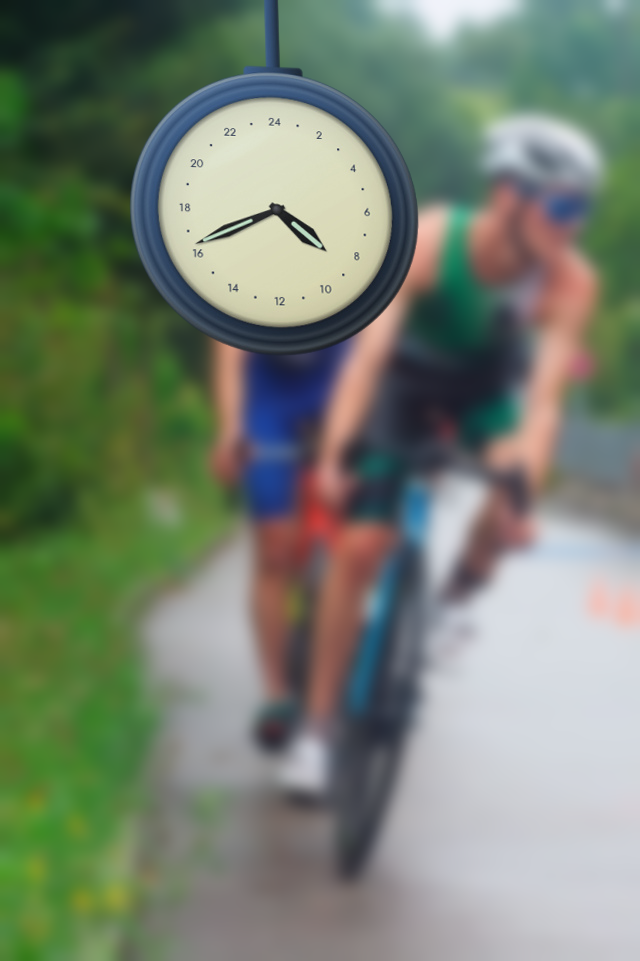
8:41
